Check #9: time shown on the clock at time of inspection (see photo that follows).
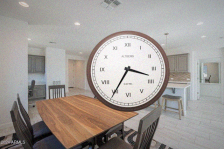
3:35
